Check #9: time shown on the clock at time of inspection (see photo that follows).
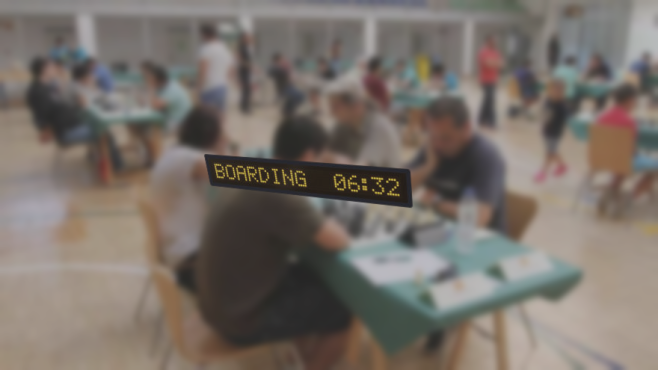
6:32
